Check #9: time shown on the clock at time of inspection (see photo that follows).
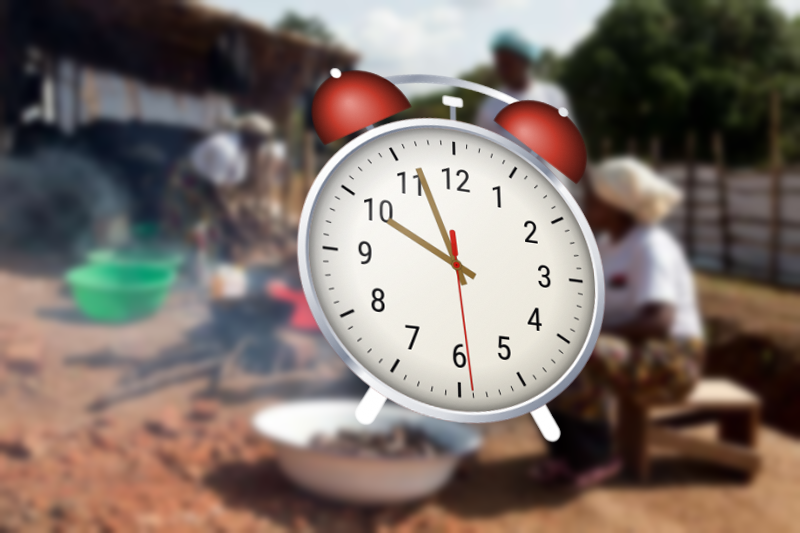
9:56:29
